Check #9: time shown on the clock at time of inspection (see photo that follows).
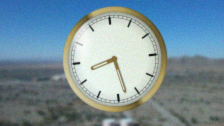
8:28
